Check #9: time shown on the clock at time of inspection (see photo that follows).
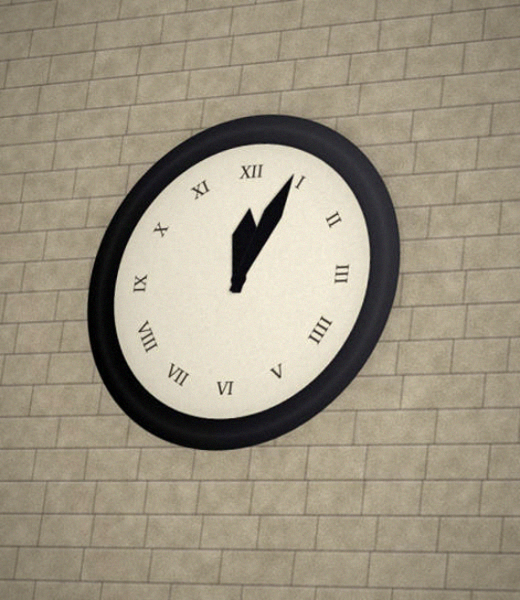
12:04
